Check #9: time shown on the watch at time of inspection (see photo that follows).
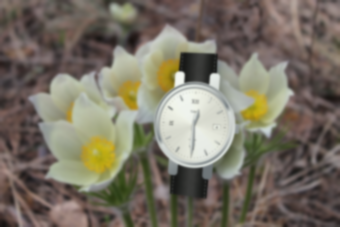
12:30
